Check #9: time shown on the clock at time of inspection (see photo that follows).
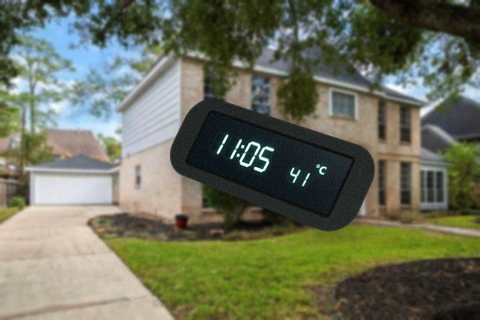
11:05
